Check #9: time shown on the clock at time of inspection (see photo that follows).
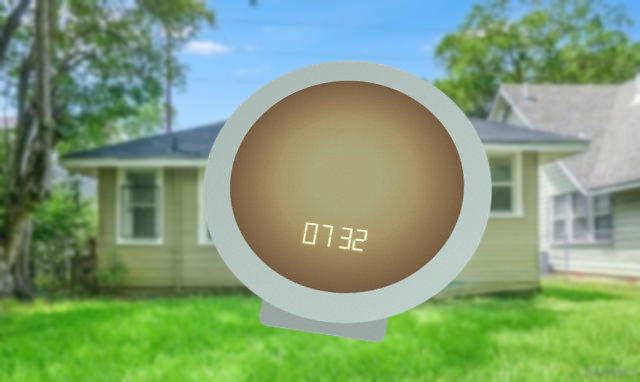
7:32
